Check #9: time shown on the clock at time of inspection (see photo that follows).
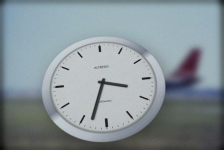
3:33
